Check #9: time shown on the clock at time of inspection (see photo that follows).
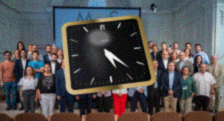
5:23
